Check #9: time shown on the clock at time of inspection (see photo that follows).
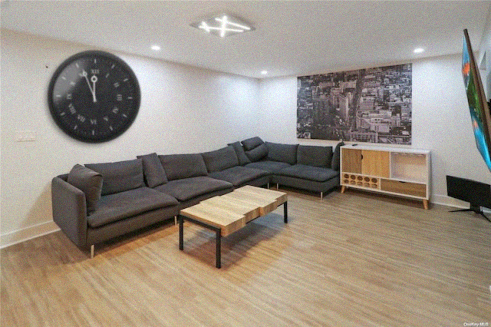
11:56
